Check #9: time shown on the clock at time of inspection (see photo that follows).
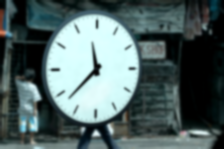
11:38
